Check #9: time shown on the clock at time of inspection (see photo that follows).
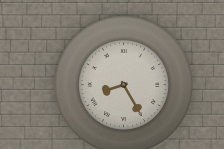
8:25
